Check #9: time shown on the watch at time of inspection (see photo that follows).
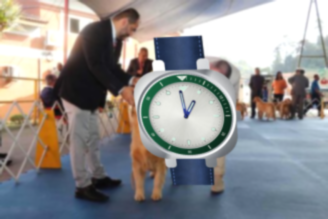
12:59
